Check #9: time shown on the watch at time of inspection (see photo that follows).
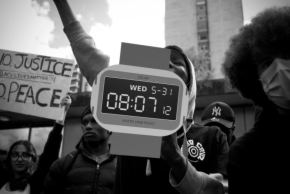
8:07:12
